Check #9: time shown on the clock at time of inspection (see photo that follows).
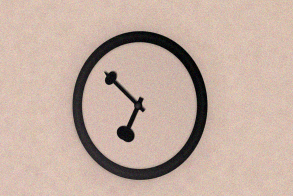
6:52
